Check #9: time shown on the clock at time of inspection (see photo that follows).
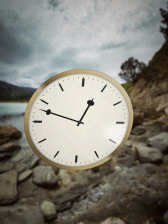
12:48
